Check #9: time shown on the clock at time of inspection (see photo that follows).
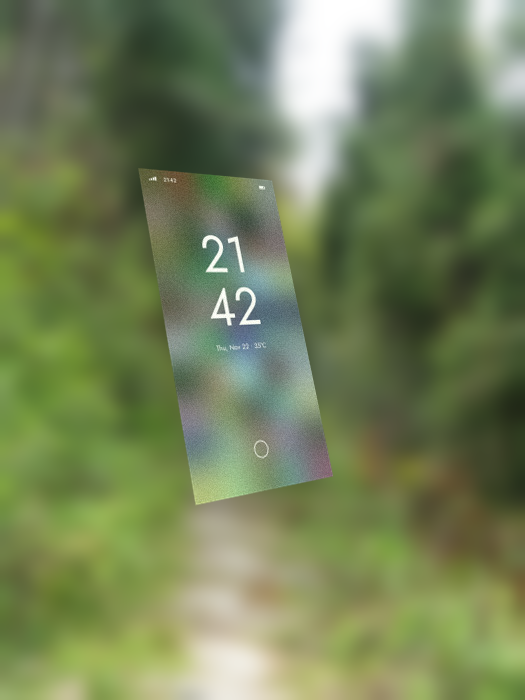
21:42
